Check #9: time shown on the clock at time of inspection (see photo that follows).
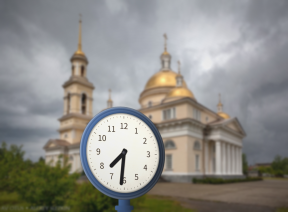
7:31
